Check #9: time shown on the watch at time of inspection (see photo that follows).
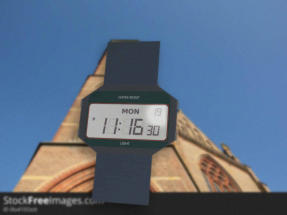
11:16:30
